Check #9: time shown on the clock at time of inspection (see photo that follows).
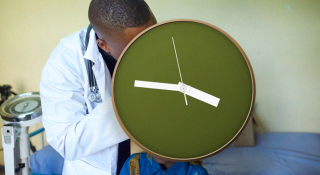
3:45:58
